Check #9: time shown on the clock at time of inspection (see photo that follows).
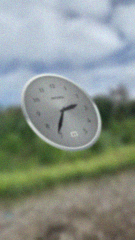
2:36
